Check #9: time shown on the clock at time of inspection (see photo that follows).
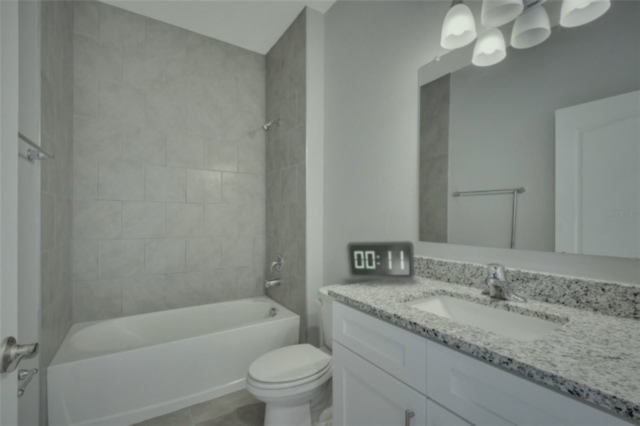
0:11
